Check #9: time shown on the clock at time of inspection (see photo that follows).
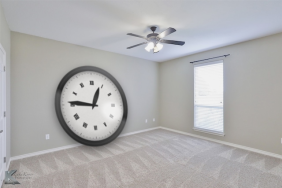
12:46
